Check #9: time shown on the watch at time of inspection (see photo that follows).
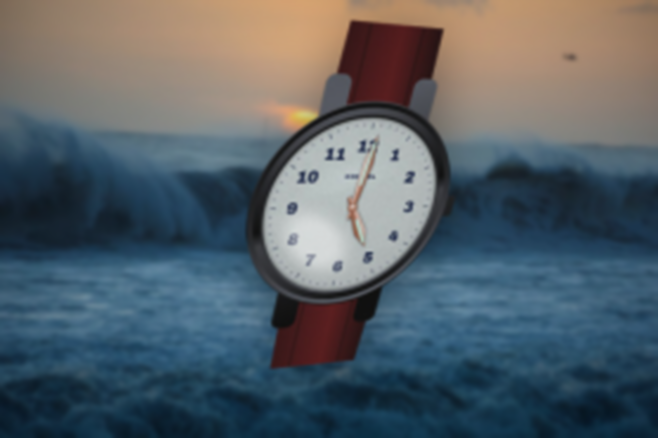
5:01
